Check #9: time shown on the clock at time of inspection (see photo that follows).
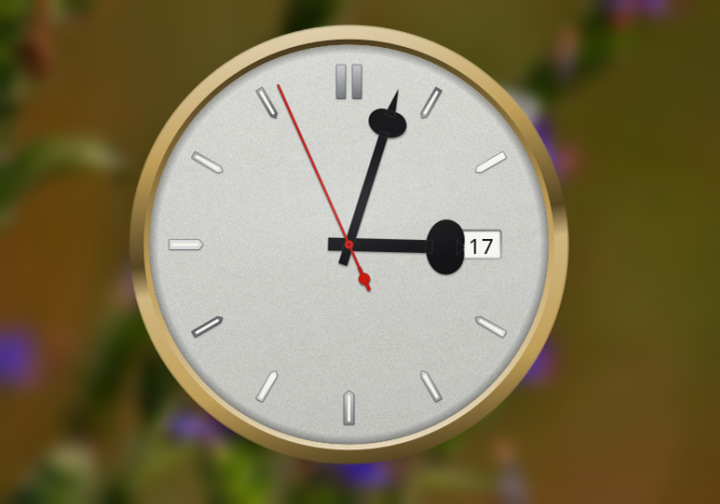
3:02:56
